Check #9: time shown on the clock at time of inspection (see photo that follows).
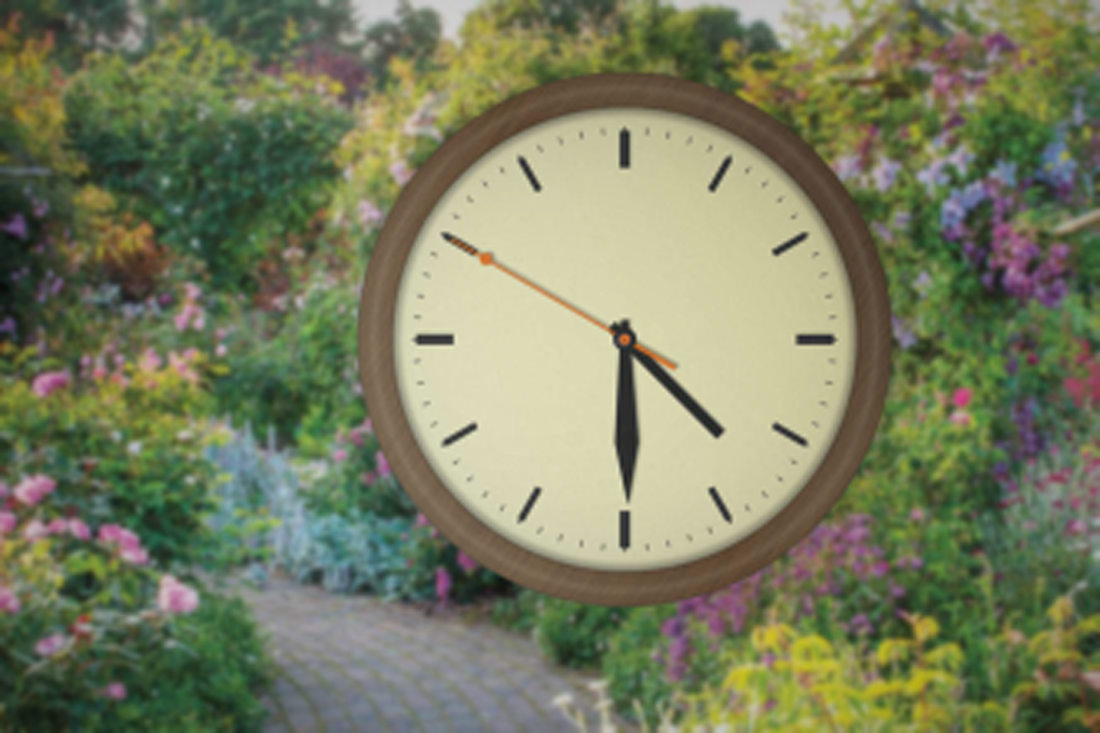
4:29:50
